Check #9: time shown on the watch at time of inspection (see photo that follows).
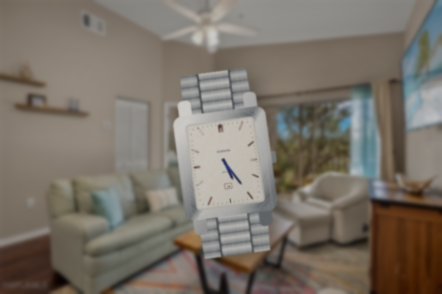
5:25
